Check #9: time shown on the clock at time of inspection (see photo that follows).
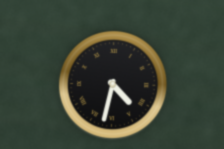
4:32
